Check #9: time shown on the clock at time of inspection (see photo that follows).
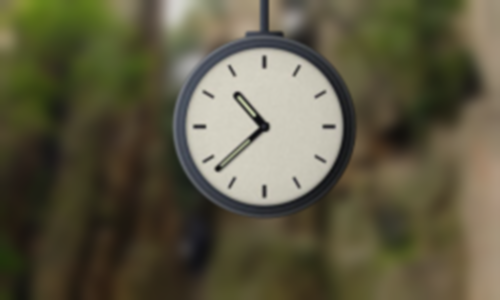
10:38
